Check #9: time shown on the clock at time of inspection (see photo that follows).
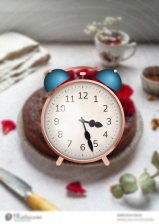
3:27
